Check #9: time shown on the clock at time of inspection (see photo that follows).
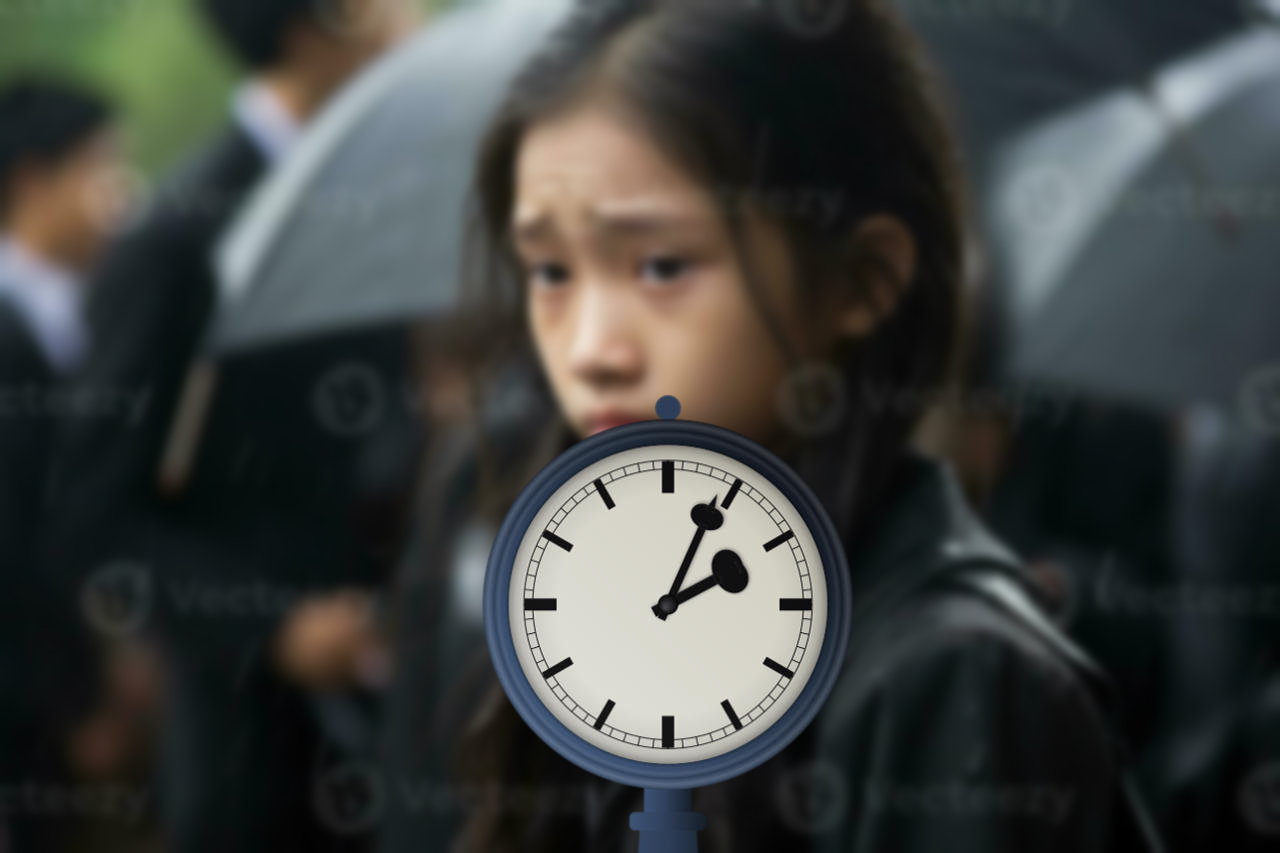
2:04
